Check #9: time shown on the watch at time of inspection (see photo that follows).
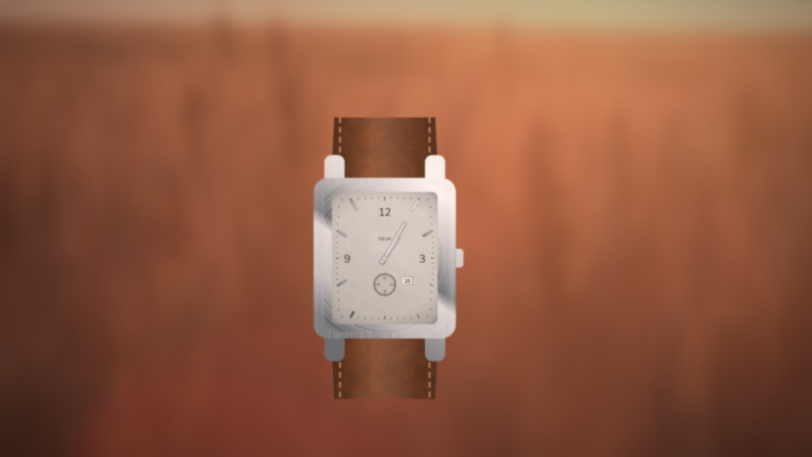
1:05
